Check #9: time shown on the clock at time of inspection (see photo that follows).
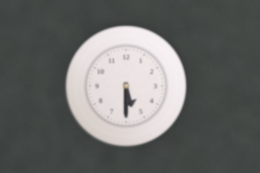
5:30
